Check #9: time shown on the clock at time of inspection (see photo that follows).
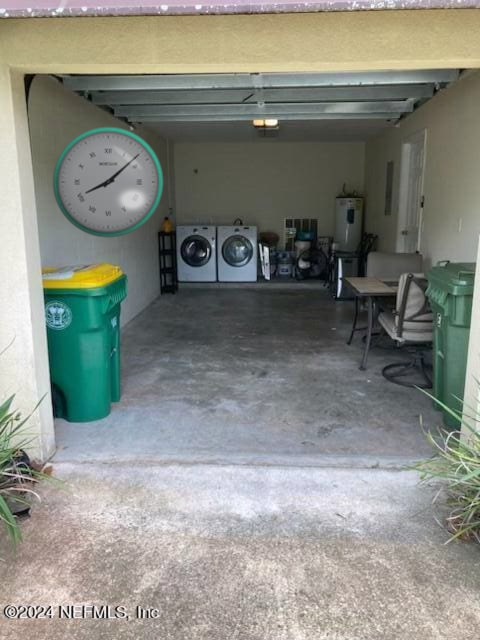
8:08
